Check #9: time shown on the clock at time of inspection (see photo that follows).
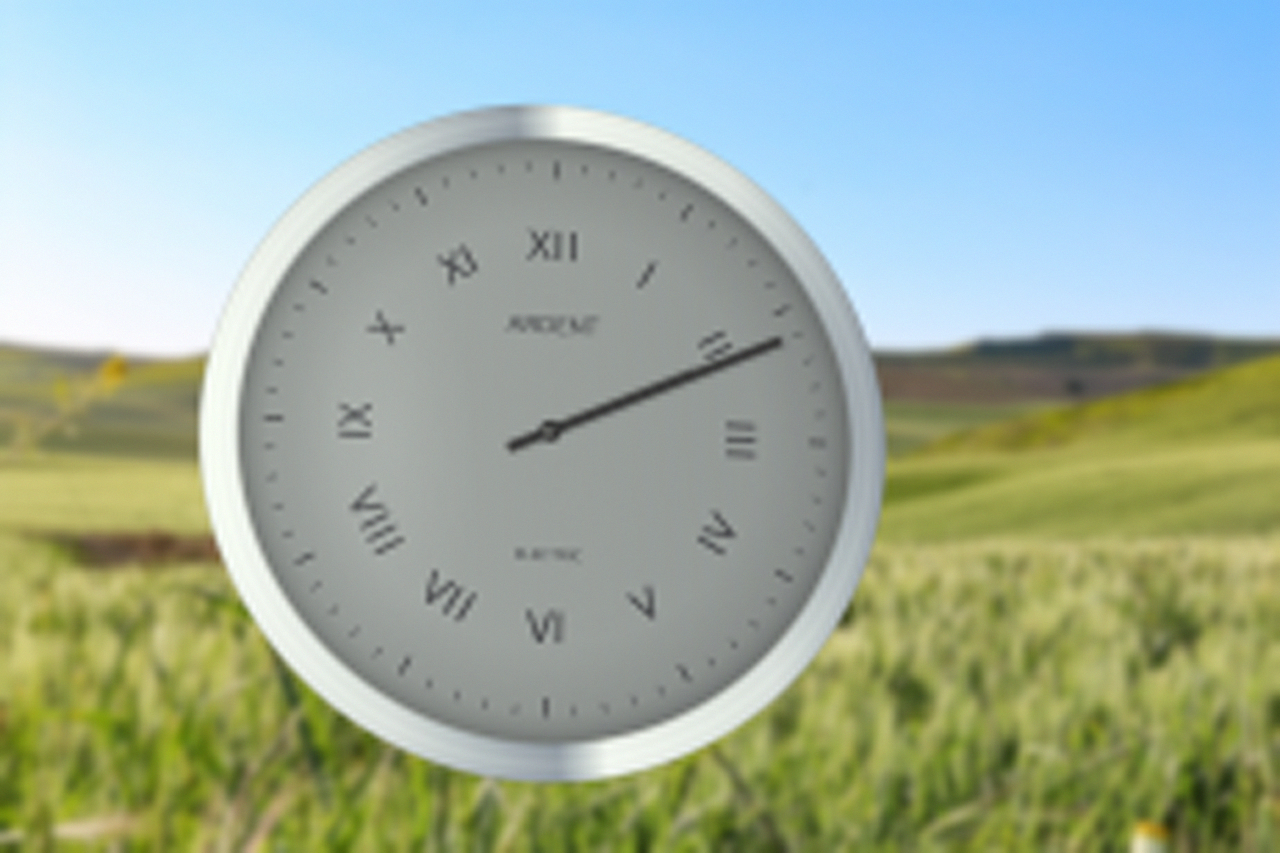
2:11
